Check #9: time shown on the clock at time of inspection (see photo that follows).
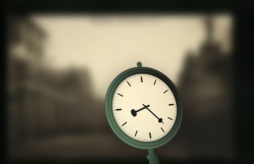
8:23
